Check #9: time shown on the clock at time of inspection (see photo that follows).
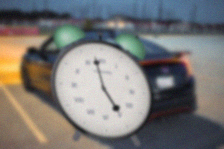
4:58
